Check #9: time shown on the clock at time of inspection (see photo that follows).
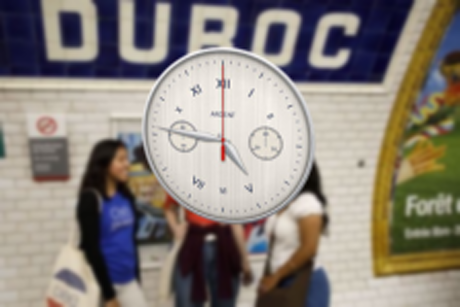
4:46
